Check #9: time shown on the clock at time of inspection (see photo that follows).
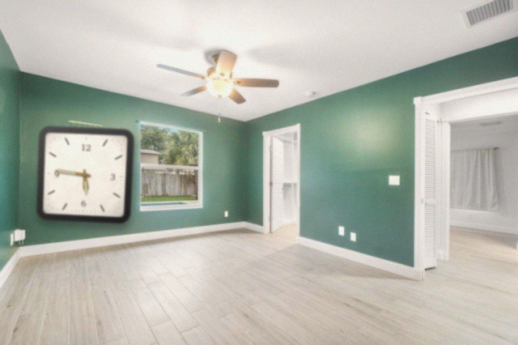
5:46
